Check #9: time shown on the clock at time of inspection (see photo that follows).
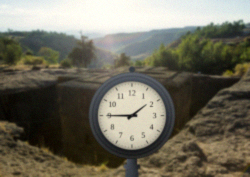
1:45
